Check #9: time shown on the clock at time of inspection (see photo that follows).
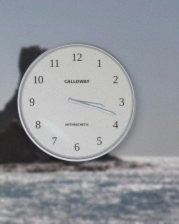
3:18
